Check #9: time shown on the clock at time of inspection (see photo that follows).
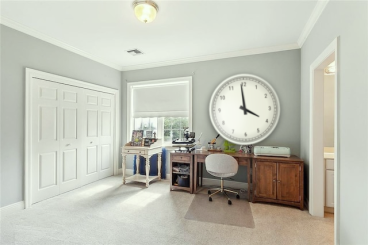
3:59
